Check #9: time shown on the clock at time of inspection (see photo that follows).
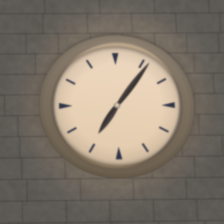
7:06
